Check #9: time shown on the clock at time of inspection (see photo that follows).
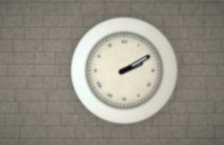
2:10
